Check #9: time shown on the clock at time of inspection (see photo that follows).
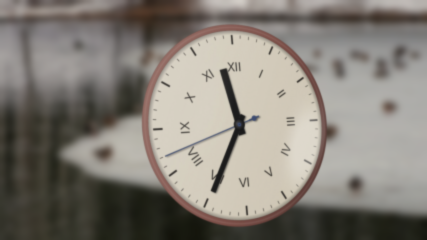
11:34:42
